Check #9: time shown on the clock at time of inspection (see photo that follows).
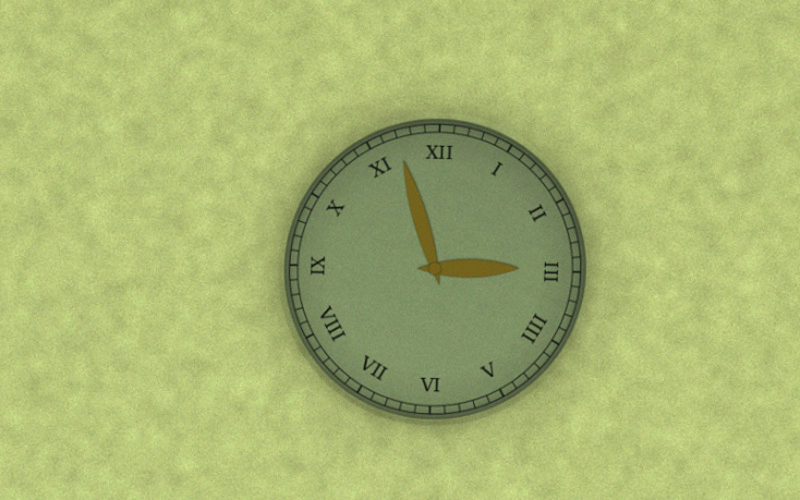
2:57
